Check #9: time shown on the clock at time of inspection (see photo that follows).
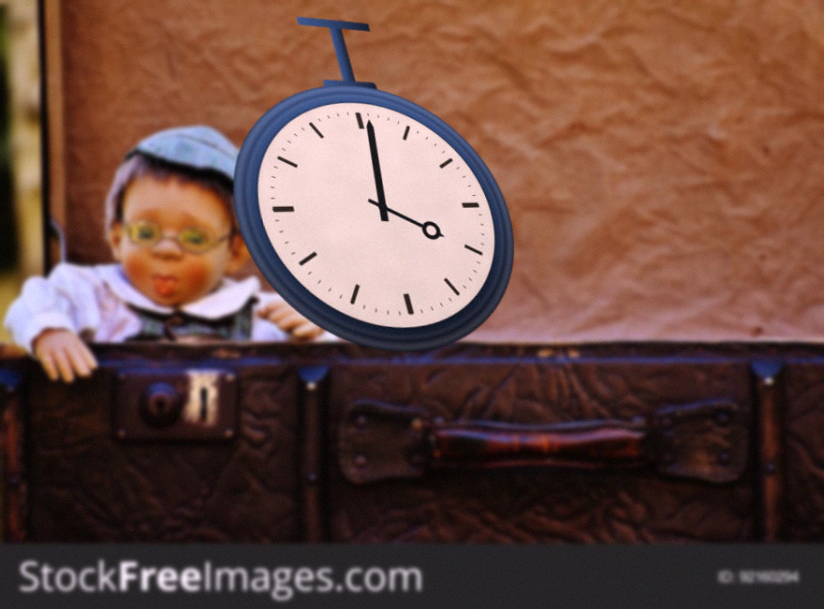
4:01
